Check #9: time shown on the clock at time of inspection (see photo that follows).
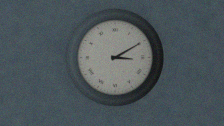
3:10
